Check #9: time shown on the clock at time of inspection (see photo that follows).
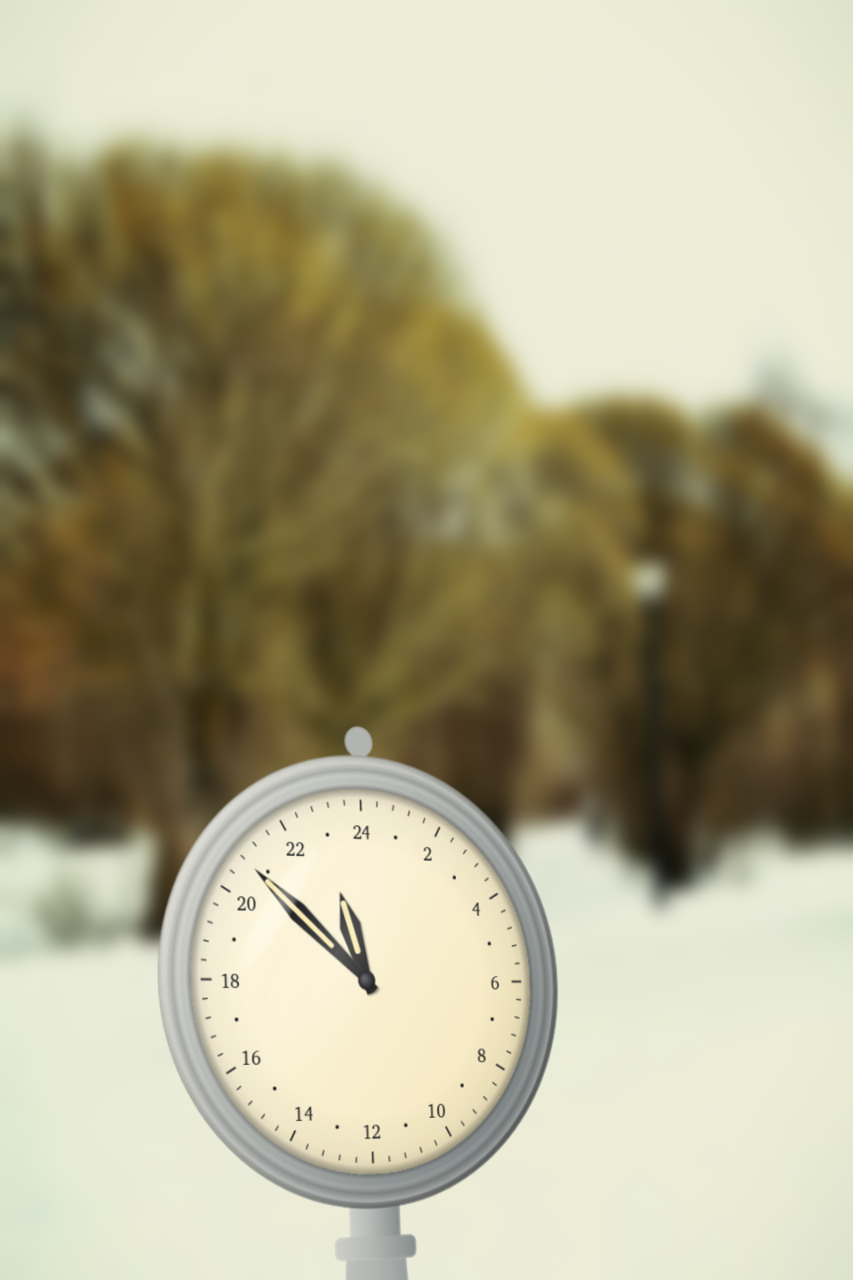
22:52
